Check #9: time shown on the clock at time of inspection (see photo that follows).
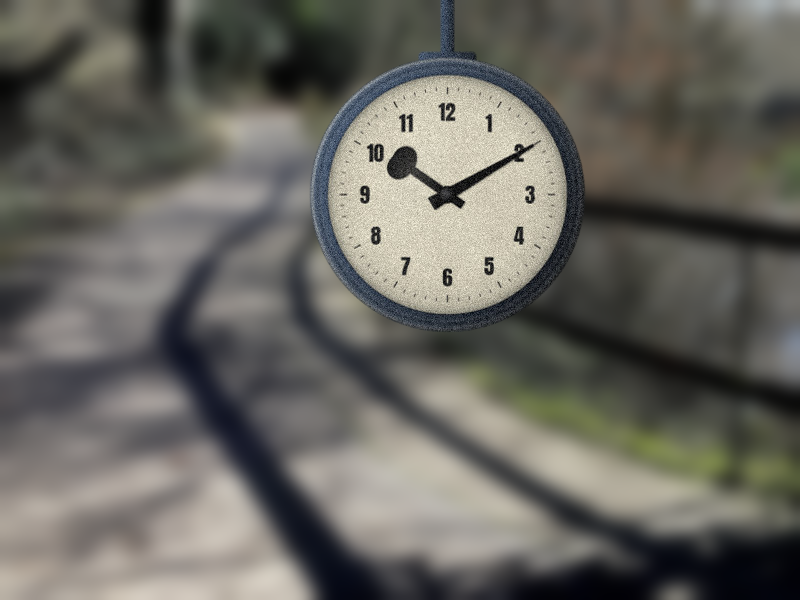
10:10
